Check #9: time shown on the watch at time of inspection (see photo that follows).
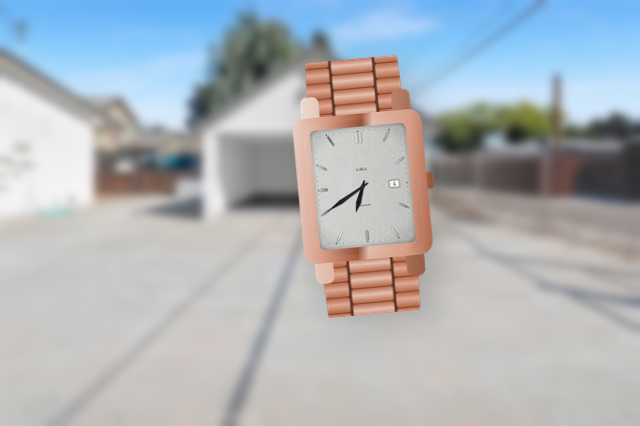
6:40
